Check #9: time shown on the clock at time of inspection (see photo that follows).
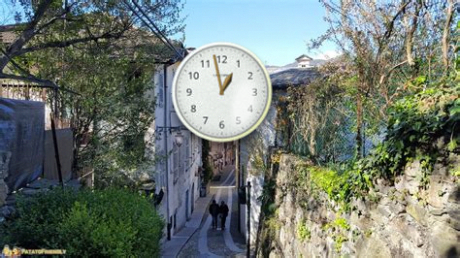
12:58
